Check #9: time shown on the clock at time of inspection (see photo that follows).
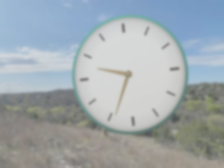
9:34
